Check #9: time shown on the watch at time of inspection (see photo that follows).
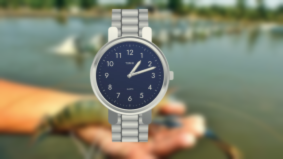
1:12
